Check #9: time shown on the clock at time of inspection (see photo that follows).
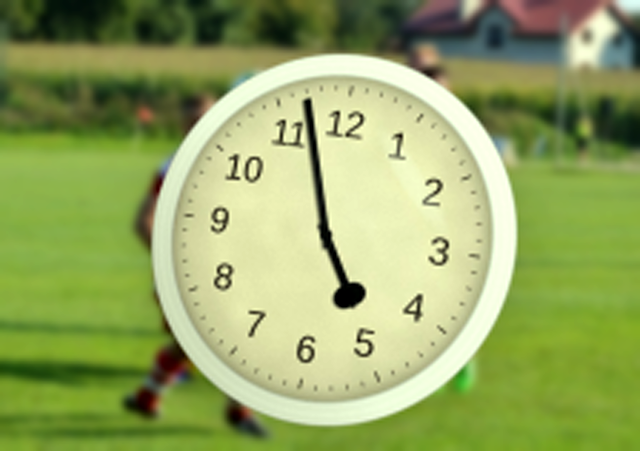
4:57
